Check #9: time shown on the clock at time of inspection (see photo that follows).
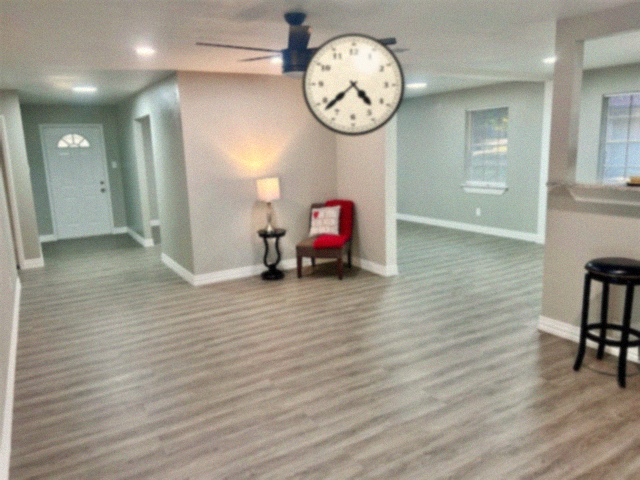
4:38
